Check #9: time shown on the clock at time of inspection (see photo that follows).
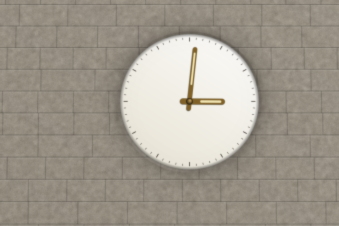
3:01
